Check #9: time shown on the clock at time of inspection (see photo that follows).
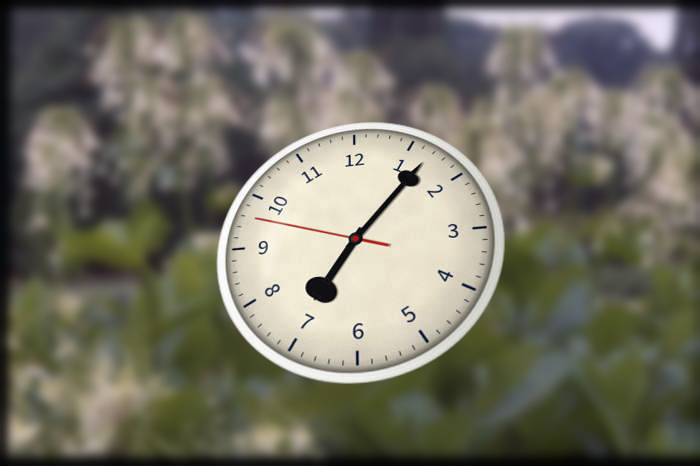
7:06:48
